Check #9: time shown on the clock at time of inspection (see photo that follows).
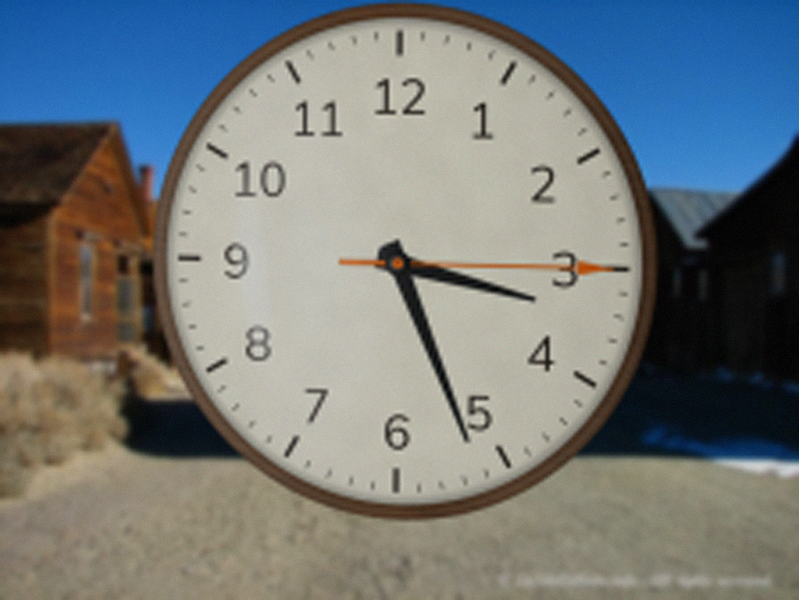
3:26:15
